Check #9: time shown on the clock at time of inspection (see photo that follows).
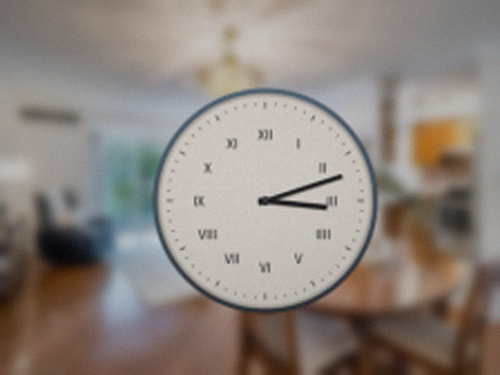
3:12
